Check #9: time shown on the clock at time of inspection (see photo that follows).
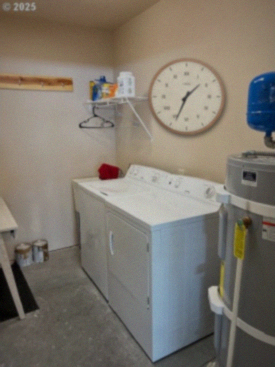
1:34
